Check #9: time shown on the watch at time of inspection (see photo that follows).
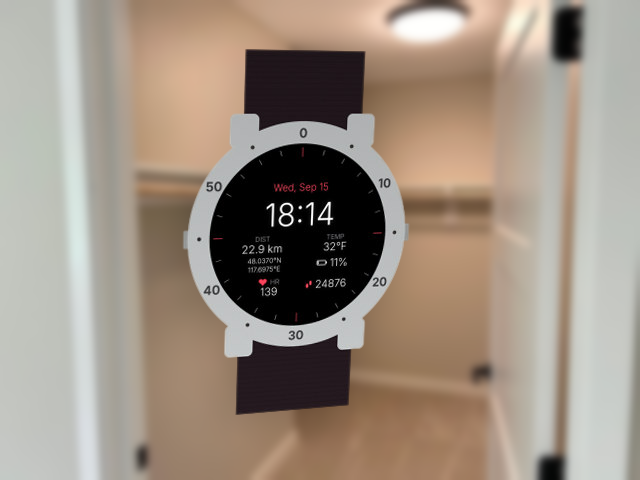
18:14
